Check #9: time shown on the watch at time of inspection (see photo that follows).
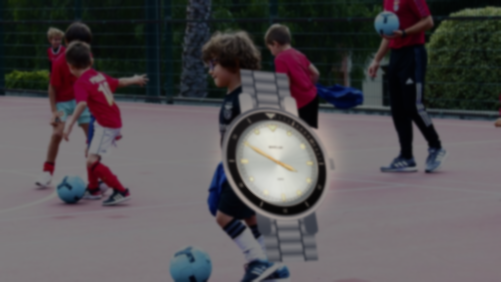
3:50
